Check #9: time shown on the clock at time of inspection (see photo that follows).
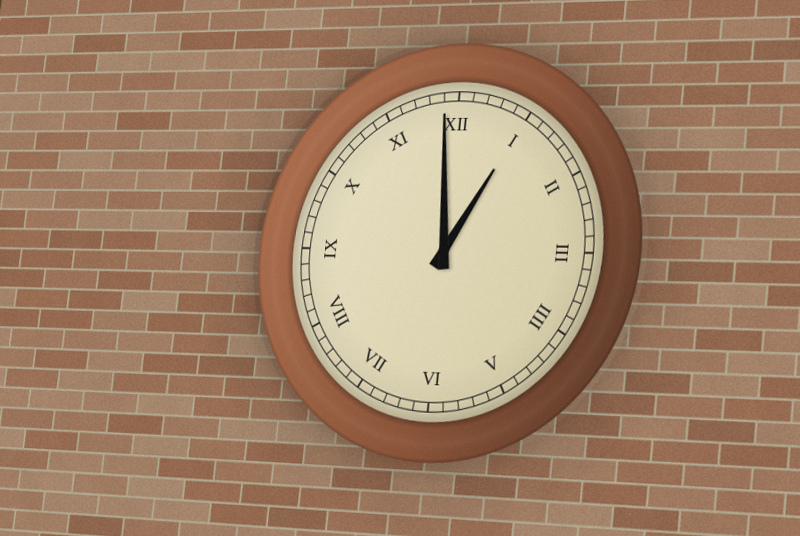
12:59
